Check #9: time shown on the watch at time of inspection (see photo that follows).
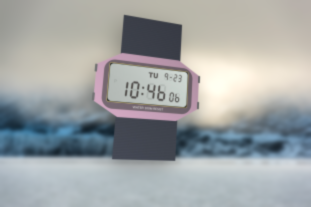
10:46:06
